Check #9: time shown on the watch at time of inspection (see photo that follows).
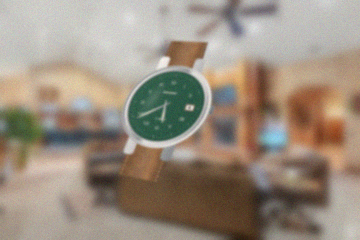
5:39
